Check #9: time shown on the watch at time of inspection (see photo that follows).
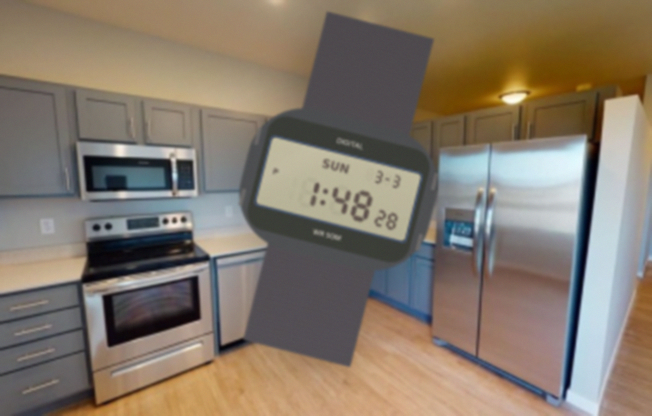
1:48:28
